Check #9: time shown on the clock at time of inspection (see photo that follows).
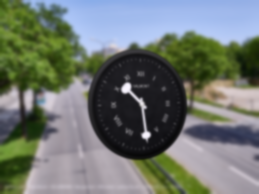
10:29
